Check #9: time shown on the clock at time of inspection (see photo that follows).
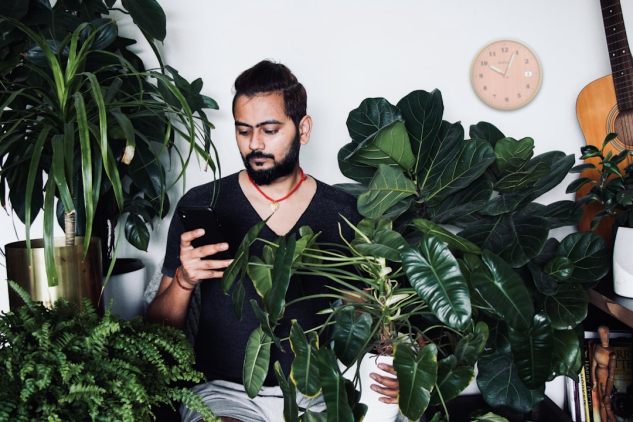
10:04
